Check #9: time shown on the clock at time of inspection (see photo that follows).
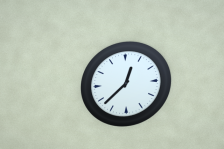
12:38
